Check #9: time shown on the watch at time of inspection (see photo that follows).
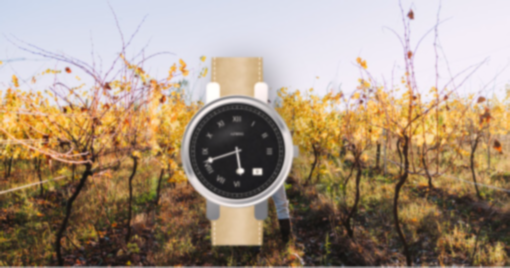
5:42
